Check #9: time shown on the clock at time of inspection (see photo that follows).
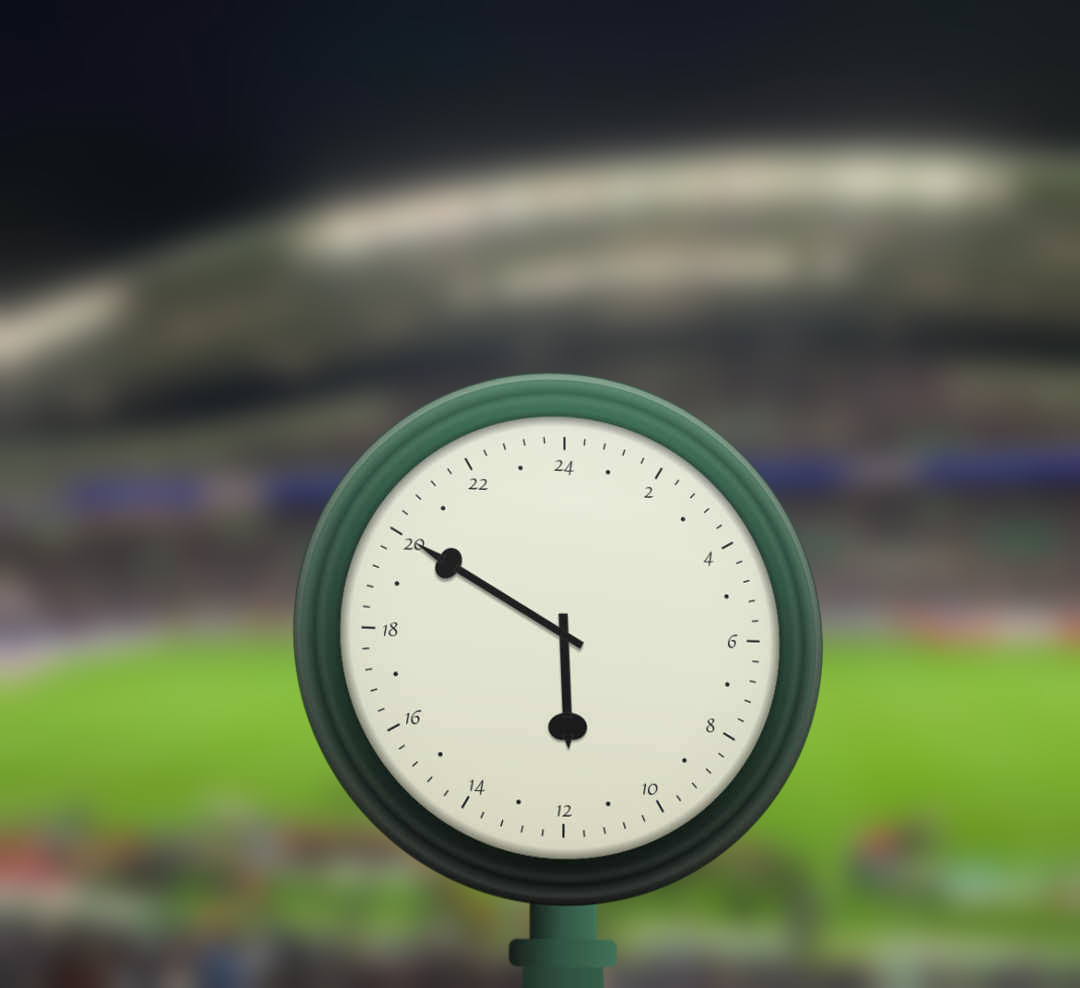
11:50
